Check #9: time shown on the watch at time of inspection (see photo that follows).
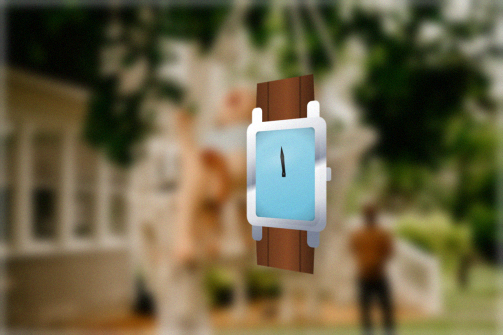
11:59
